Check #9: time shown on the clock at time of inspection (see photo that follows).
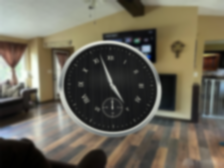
4:57
